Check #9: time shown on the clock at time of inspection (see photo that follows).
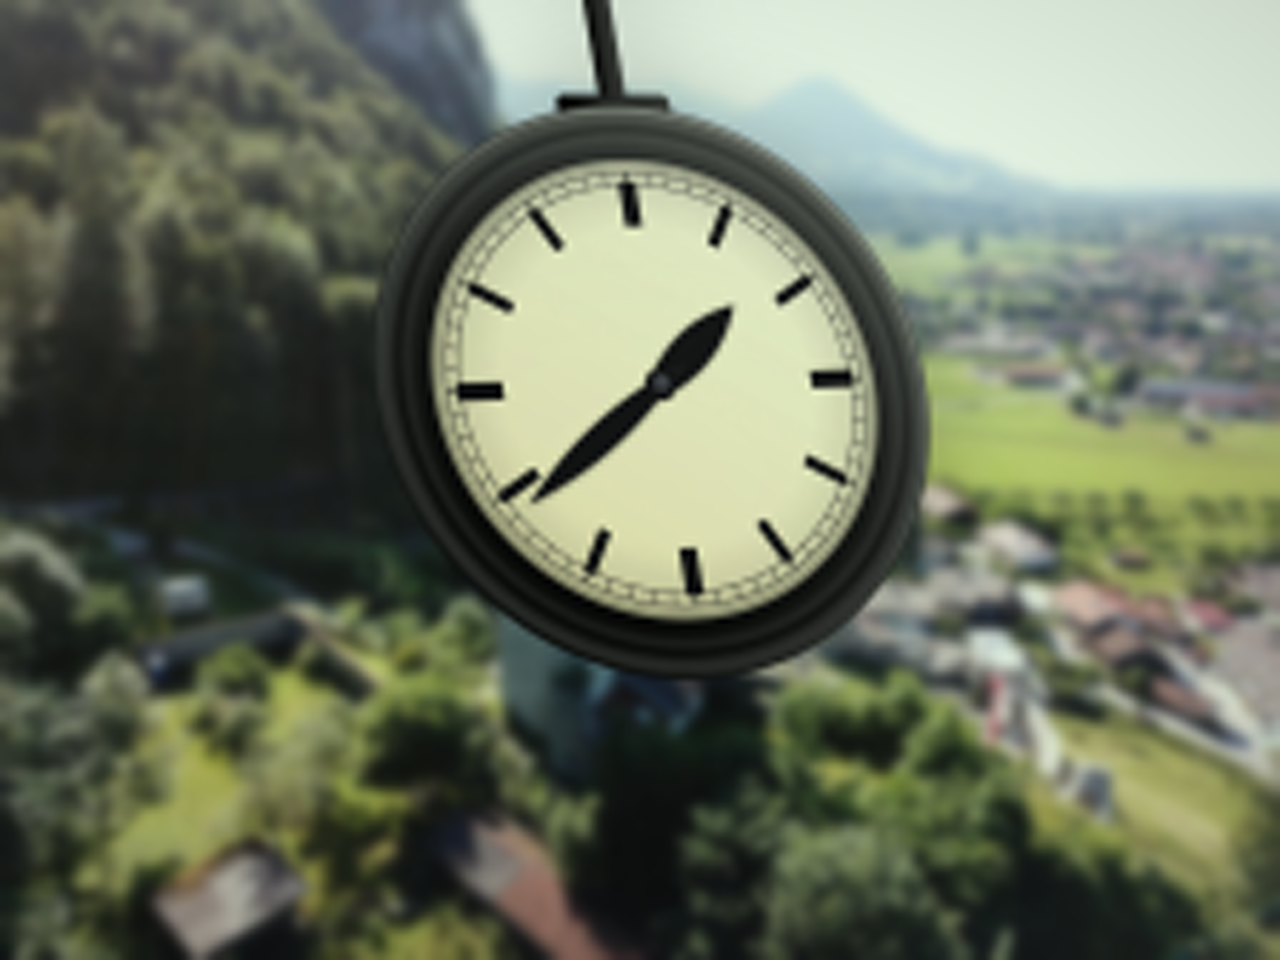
1:39
